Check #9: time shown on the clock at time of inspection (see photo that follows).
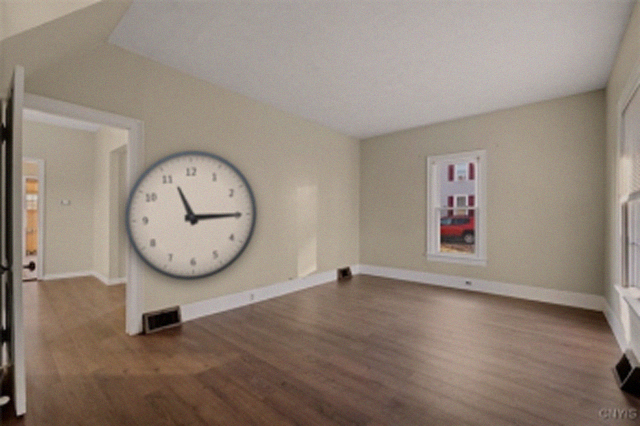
11:15
